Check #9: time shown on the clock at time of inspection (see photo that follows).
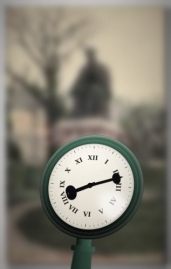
8:12
